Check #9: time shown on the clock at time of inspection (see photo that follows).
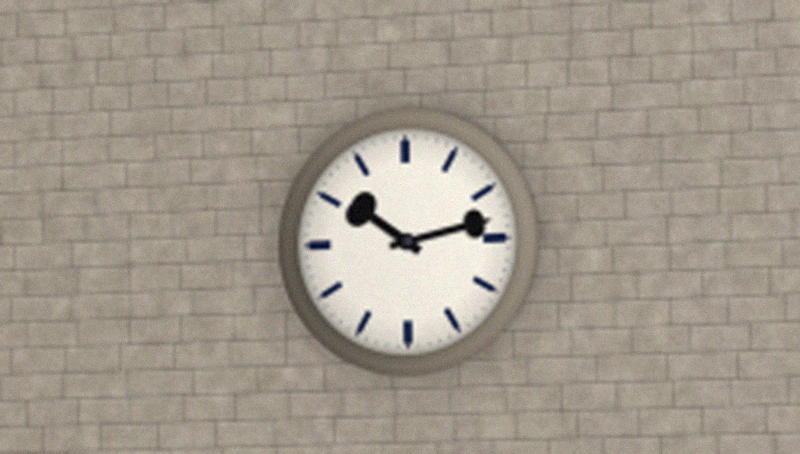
10:13
